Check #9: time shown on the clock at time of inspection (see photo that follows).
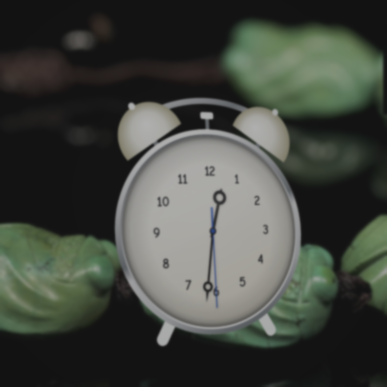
12:31:30
